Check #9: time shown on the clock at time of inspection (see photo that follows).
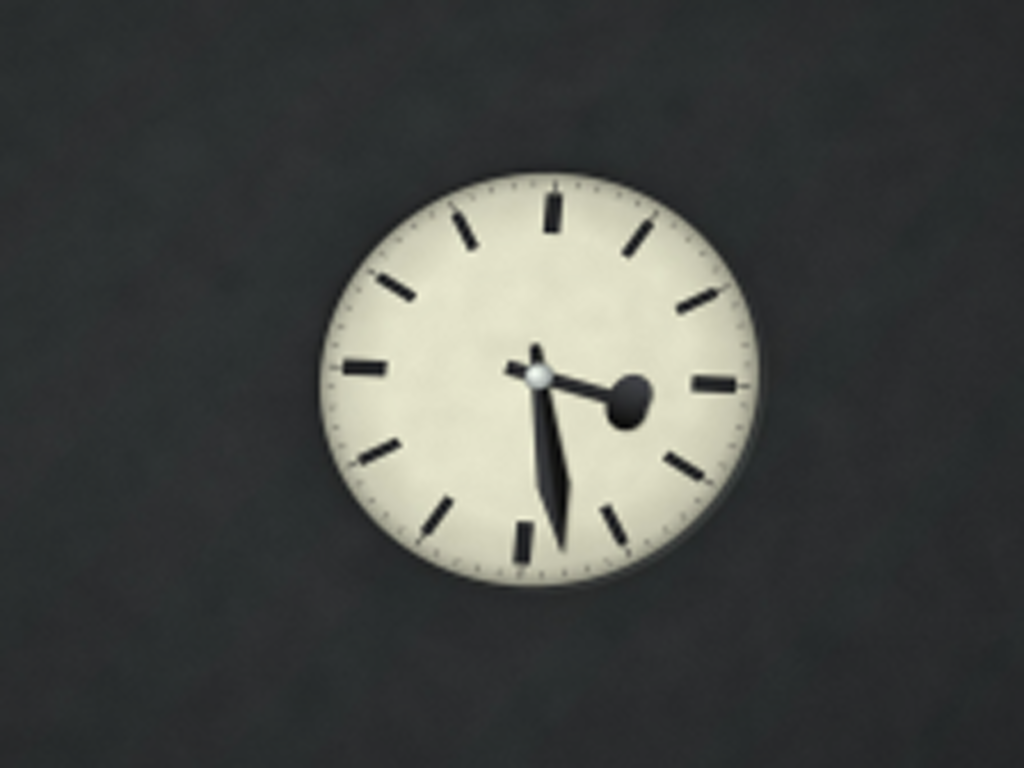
3:28
